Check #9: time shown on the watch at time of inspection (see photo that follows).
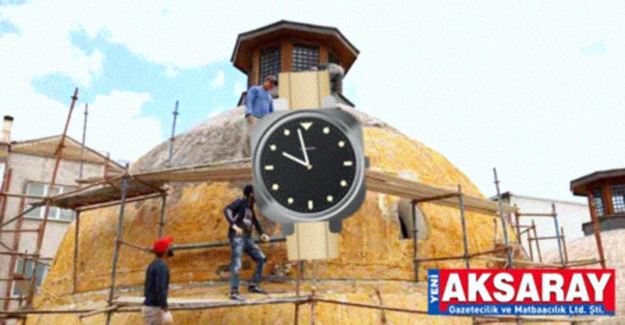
9:58
